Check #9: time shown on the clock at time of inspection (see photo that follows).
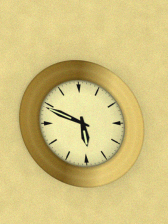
5:49
